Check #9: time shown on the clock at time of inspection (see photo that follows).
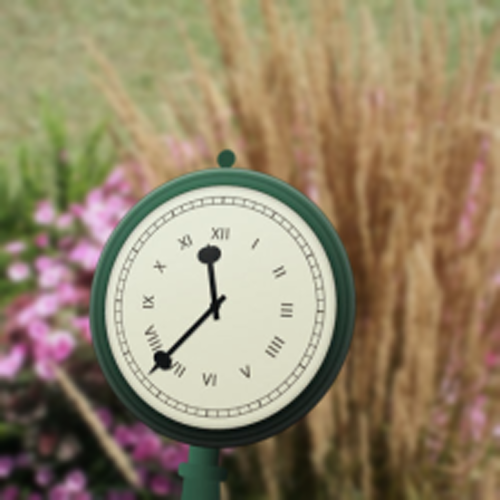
11:37
